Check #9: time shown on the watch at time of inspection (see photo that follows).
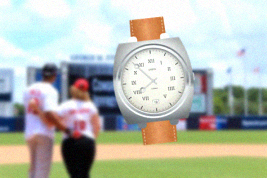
7:53
